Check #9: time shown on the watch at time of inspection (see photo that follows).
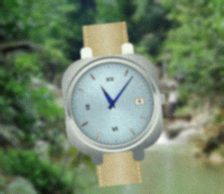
11:07
